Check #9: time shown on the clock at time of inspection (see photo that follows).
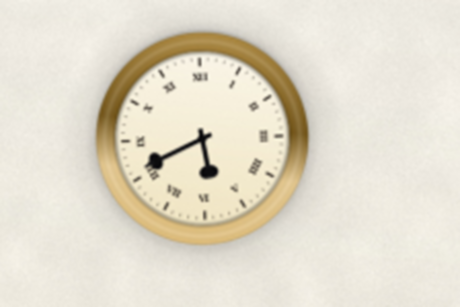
5:41
